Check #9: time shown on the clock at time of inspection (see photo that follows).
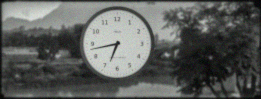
6:43
